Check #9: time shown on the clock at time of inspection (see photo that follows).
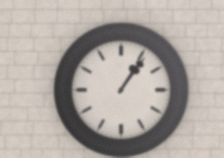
1:06
